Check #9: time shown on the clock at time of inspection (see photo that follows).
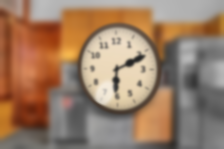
6:11
